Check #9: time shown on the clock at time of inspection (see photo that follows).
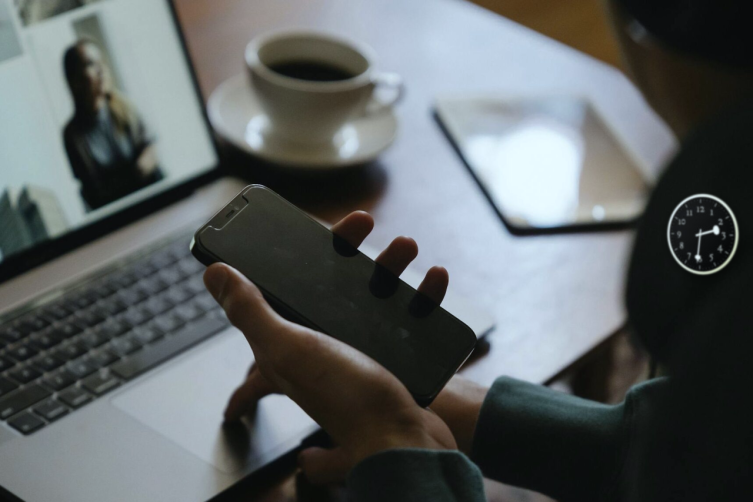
2:31
